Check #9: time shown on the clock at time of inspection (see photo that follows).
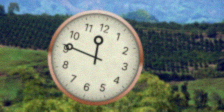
11:46
